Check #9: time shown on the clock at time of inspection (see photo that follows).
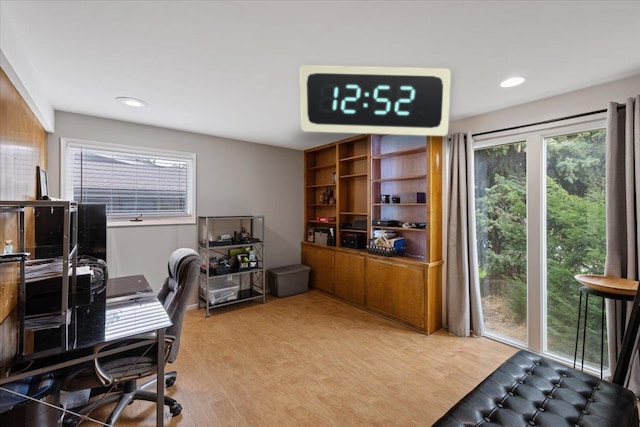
12:52
